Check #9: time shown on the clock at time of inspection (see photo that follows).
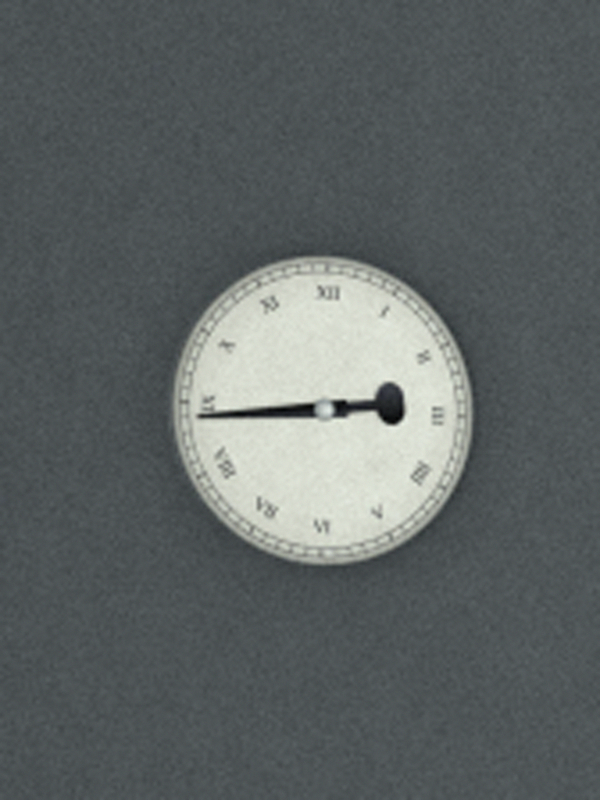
2:44
